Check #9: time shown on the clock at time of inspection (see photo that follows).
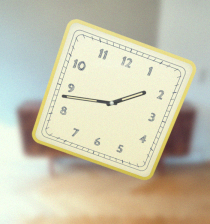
1:43
